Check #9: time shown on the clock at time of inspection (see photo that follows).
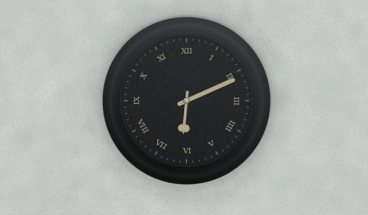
6:11
